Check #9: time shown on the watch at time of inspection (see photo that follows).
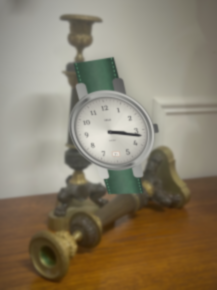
3:17
